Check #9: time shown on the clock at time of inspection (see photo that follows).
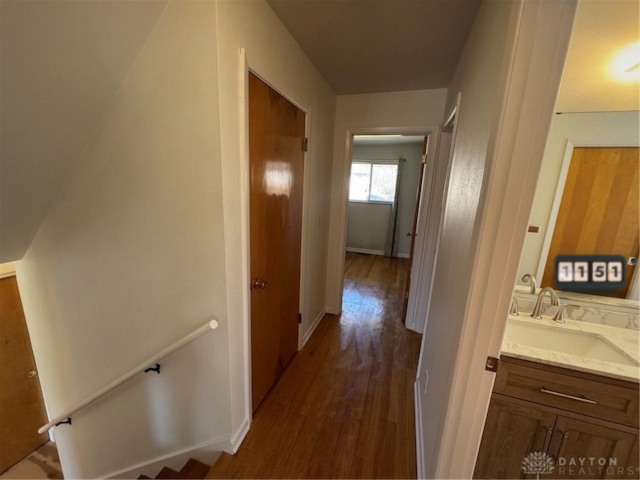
11:51
